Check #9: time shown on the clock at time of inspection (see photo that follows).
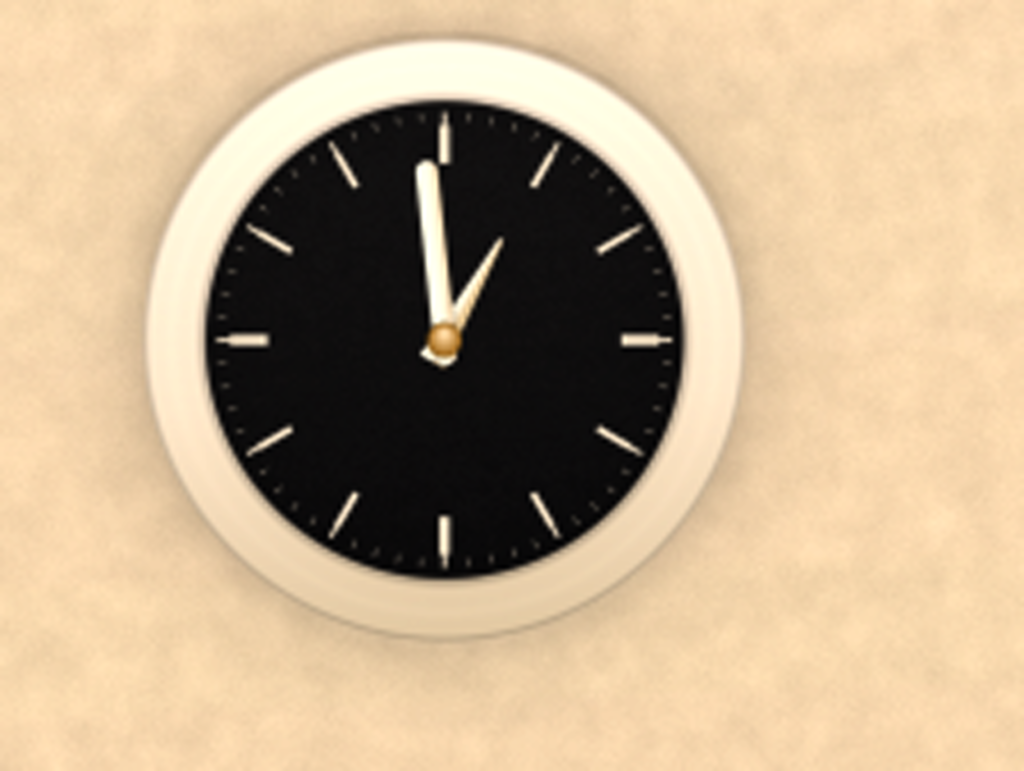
12:59
